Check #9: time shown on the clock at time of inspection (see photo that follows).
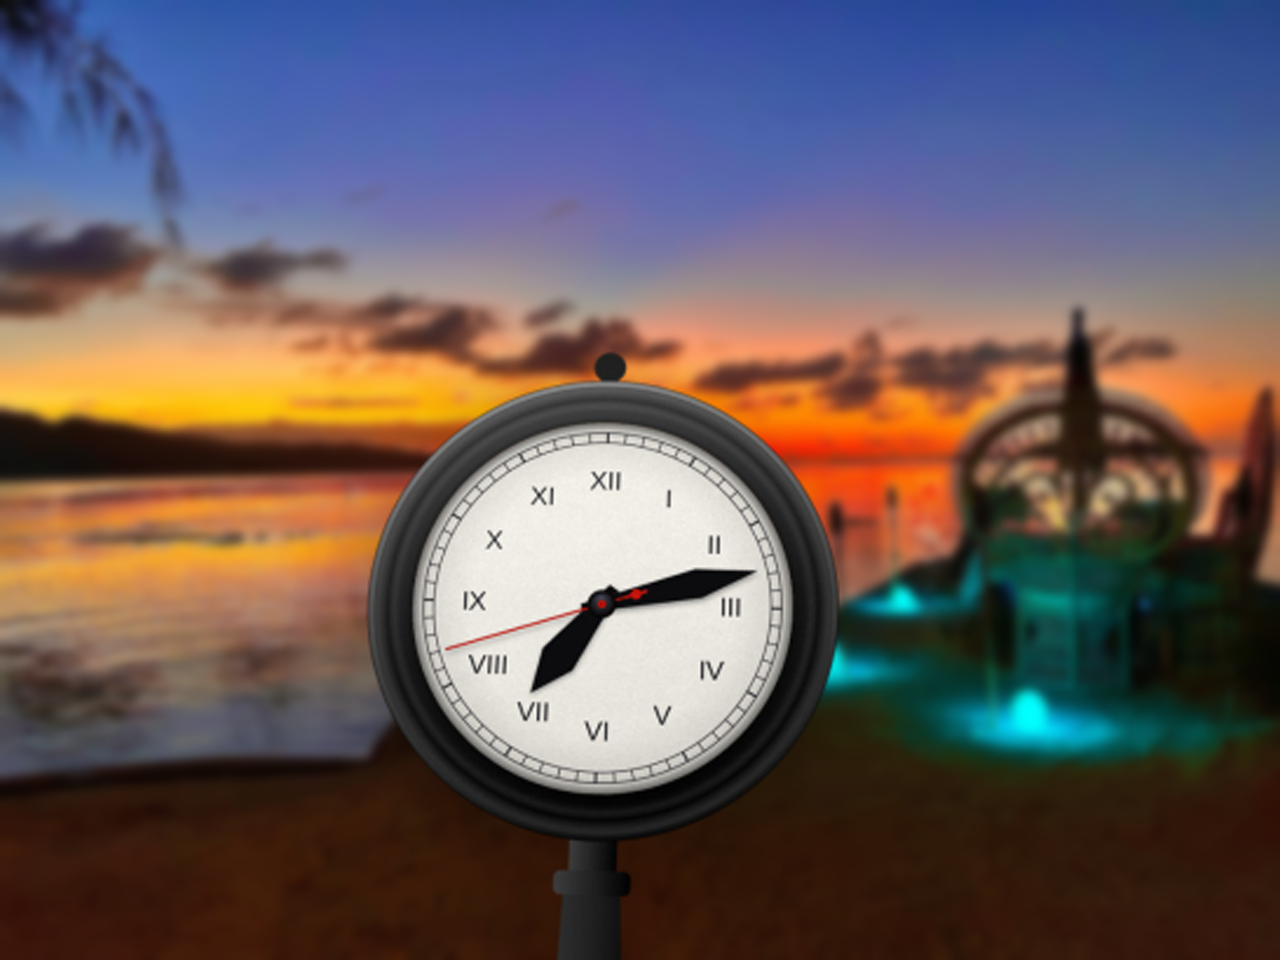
7:12:42
